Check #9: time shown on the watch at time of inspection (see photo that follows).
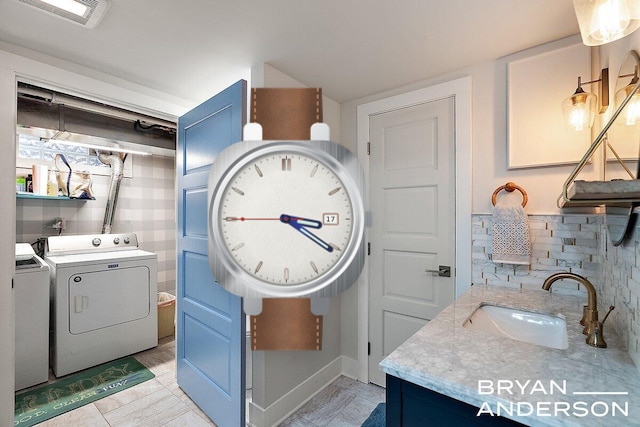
3:20:45
